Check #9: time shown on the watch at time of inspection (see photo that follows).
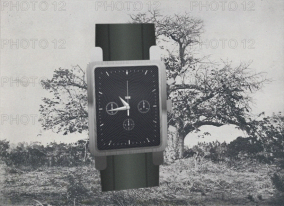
10:44
